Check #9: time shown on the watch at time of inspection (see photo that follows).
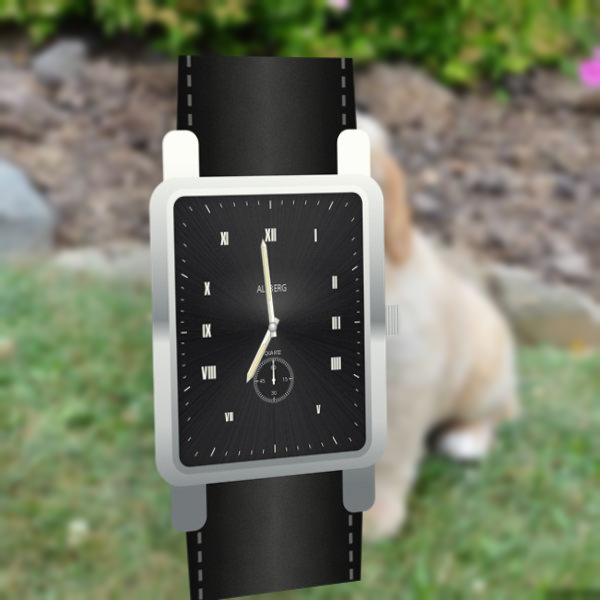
6:59
